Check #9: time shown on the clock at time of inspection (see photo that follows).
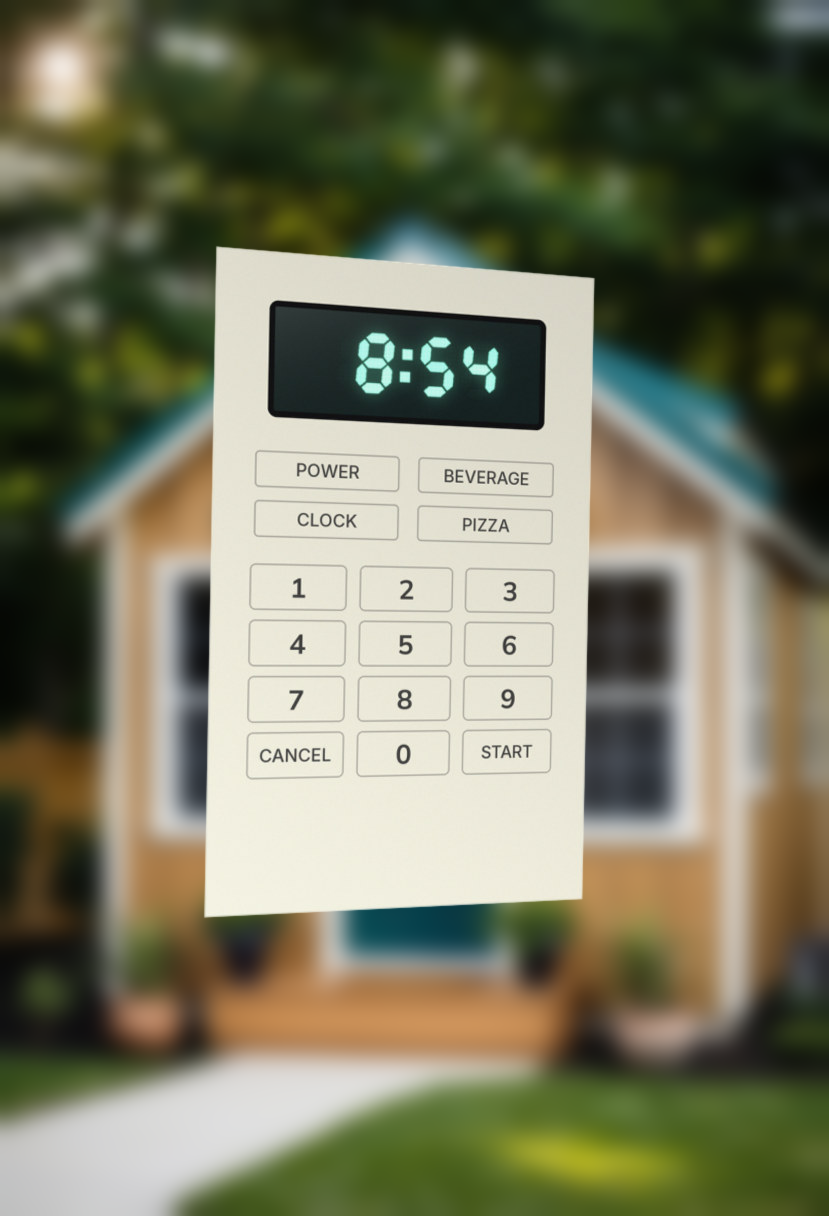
8:54
